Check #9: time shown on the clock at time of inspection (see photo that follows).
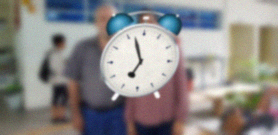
6:57
